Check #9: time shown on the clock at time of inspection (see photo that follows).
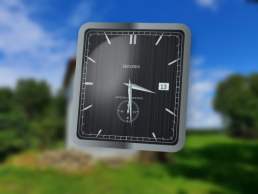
3:29
